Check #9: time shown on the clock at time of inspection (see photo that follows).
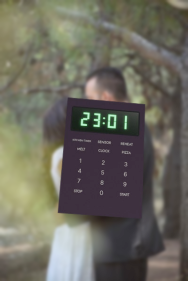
23:01
